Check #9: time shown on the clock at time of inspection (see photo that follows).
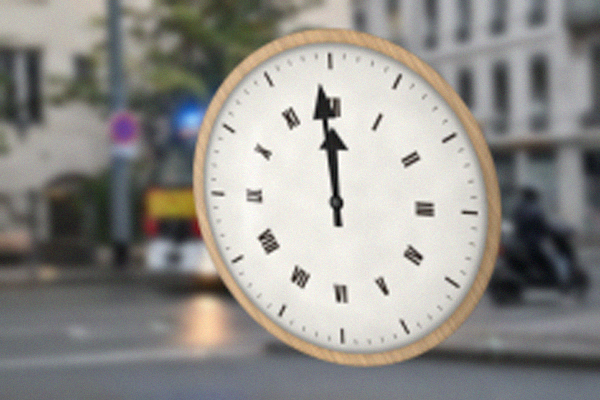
11:59
